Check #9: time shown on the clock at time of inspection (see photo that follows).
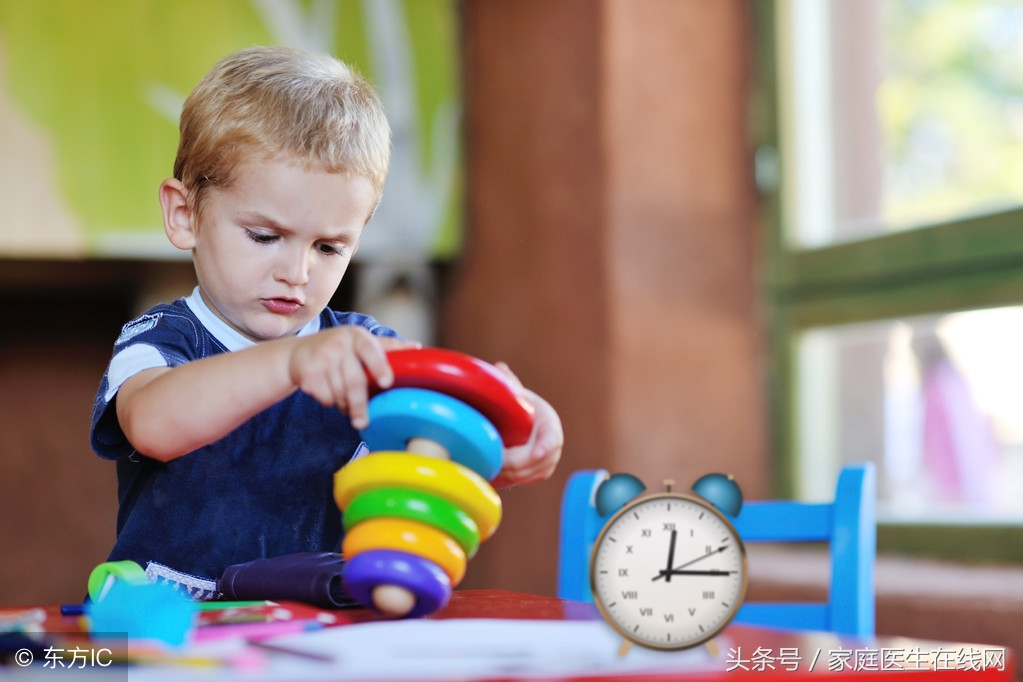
12:15:11
